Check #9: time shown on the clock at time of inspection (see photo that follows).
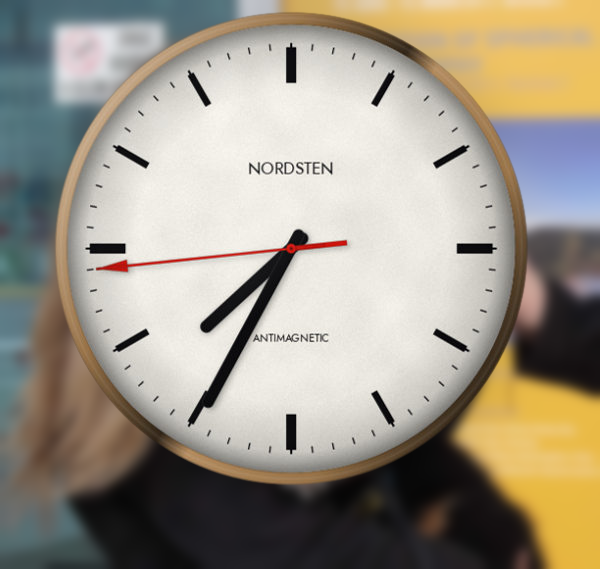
7:34:44
